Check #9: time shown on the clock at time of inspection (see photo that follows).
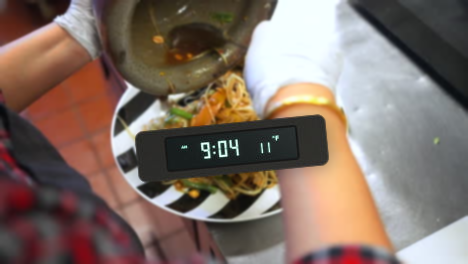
9:04
